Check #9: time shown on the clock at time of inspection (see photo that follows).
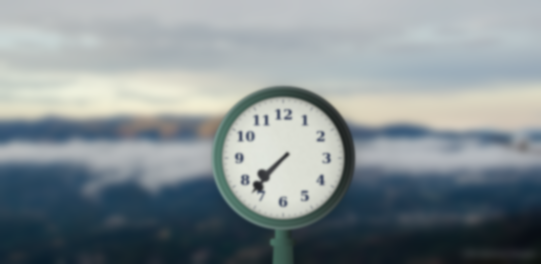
7:37
